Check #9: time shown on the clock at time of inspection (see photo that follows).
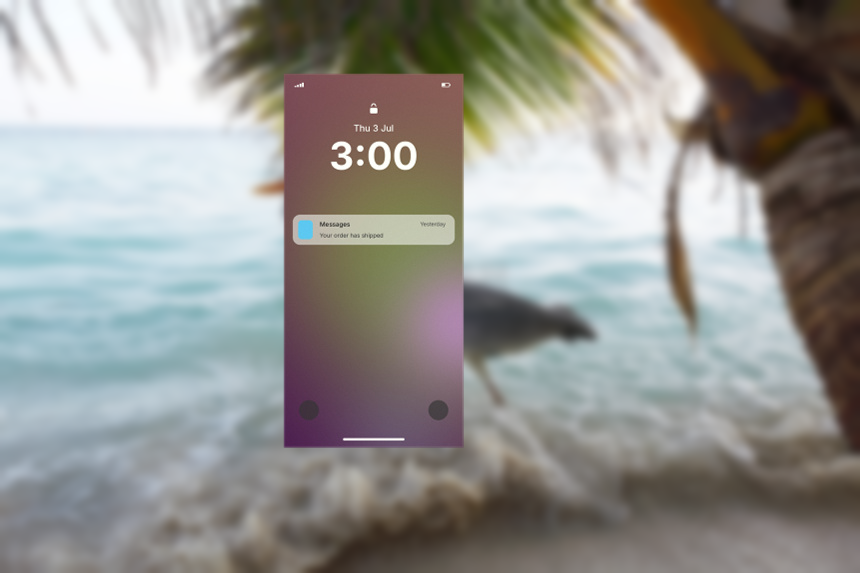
3:00
